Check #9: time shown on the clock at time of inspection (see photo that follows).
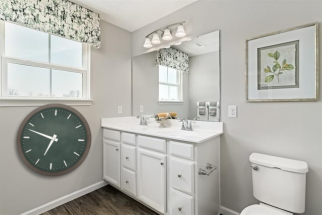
6:48
